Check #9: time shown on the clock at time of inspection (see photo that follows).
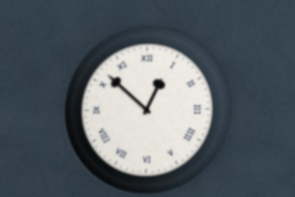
12:52
